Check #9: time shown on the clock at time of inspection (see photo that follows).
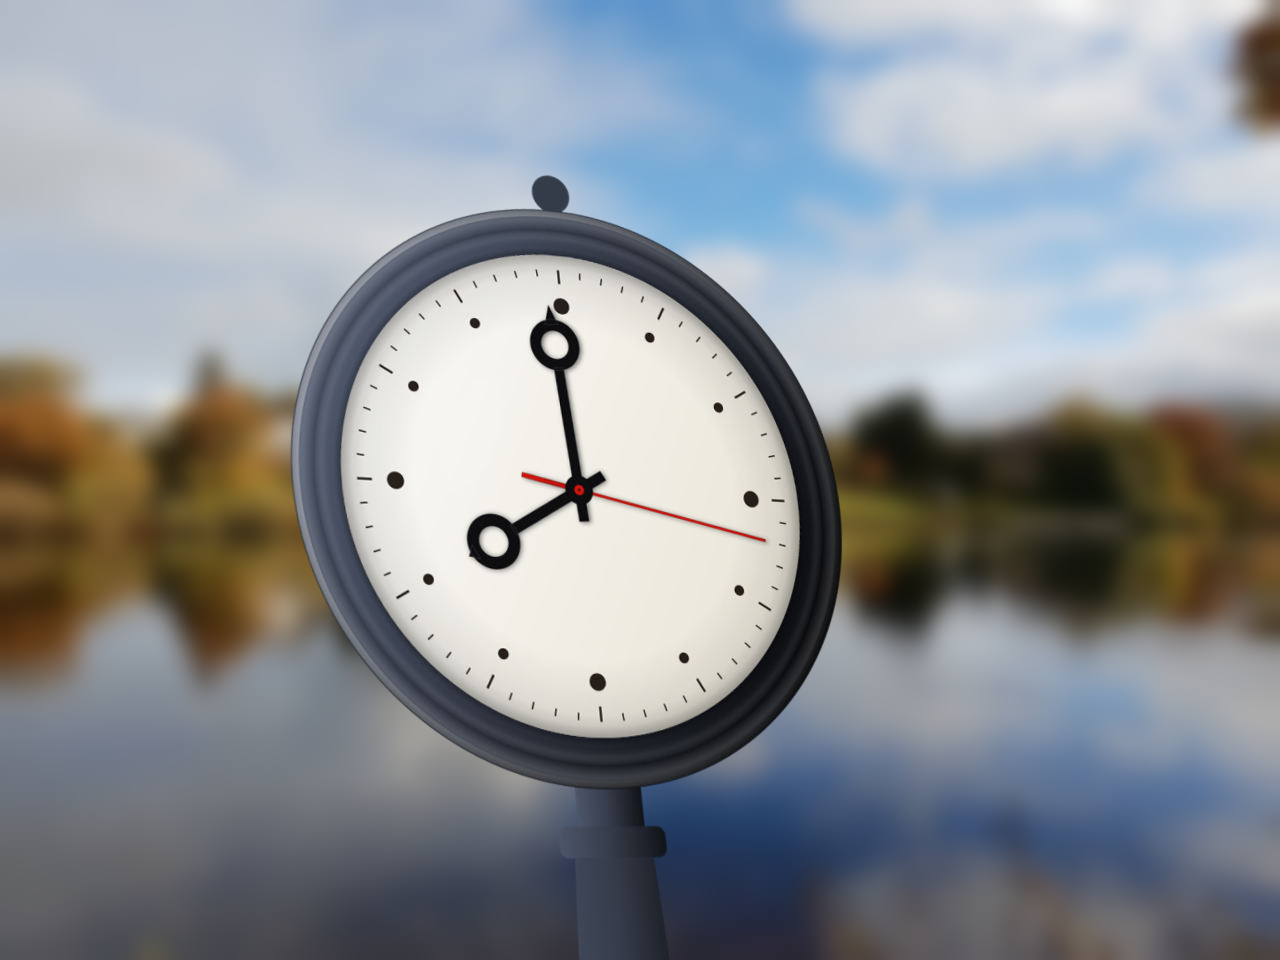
7:59:17
